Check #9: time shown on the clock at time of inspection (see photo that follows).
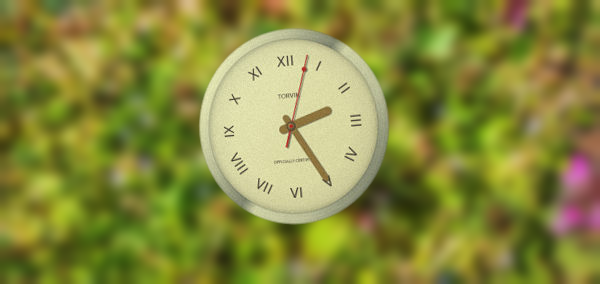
2:25:03
